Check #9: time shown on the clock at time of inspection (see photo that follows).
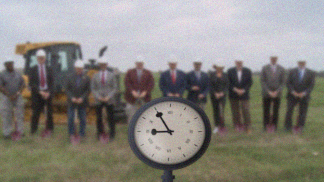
8:55
